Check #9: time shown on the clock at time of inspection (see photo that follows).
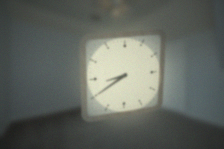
8:40
